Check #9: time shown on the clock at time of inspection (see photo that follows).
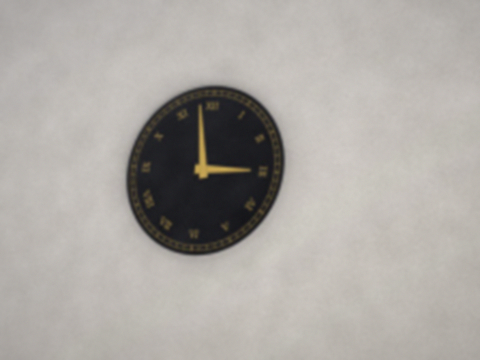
2:58
